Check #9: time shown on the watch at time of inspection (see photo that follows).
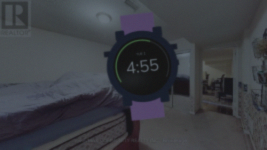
4:55
